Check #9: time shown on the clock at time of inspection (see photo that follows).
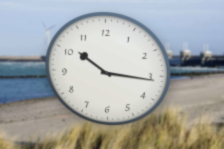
10:16
